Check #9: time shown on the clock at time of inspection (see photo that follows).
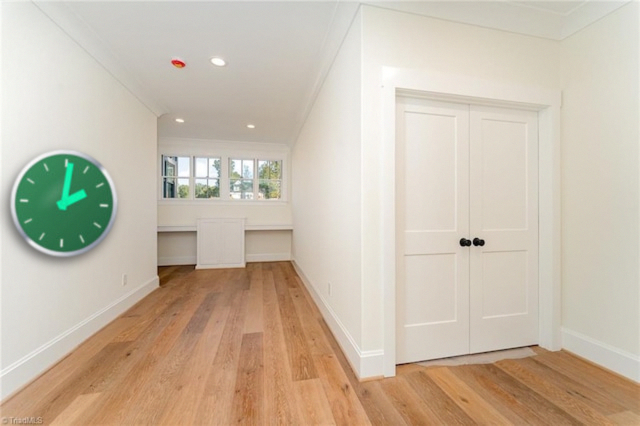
2:01
